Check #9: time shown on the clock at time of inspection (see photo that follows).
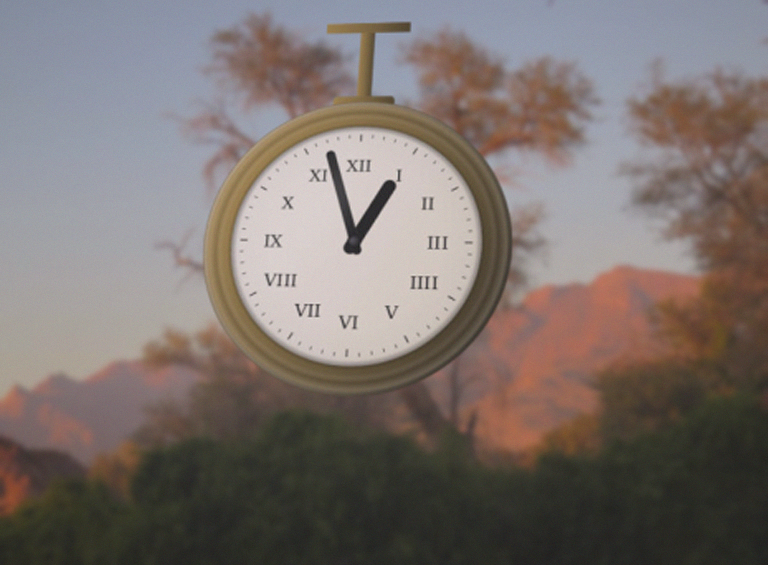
12:57
